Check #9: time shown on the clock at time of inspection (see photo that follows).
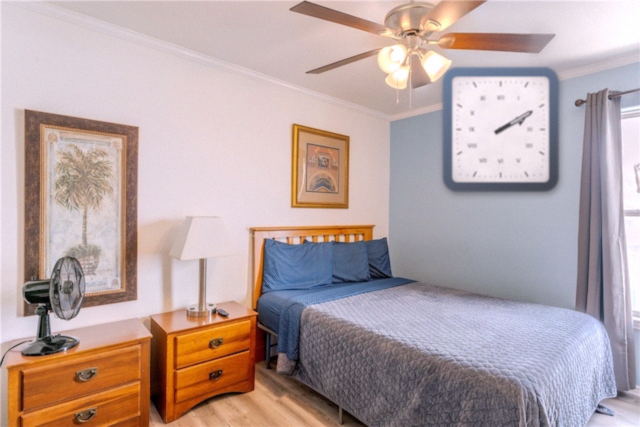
2:10
